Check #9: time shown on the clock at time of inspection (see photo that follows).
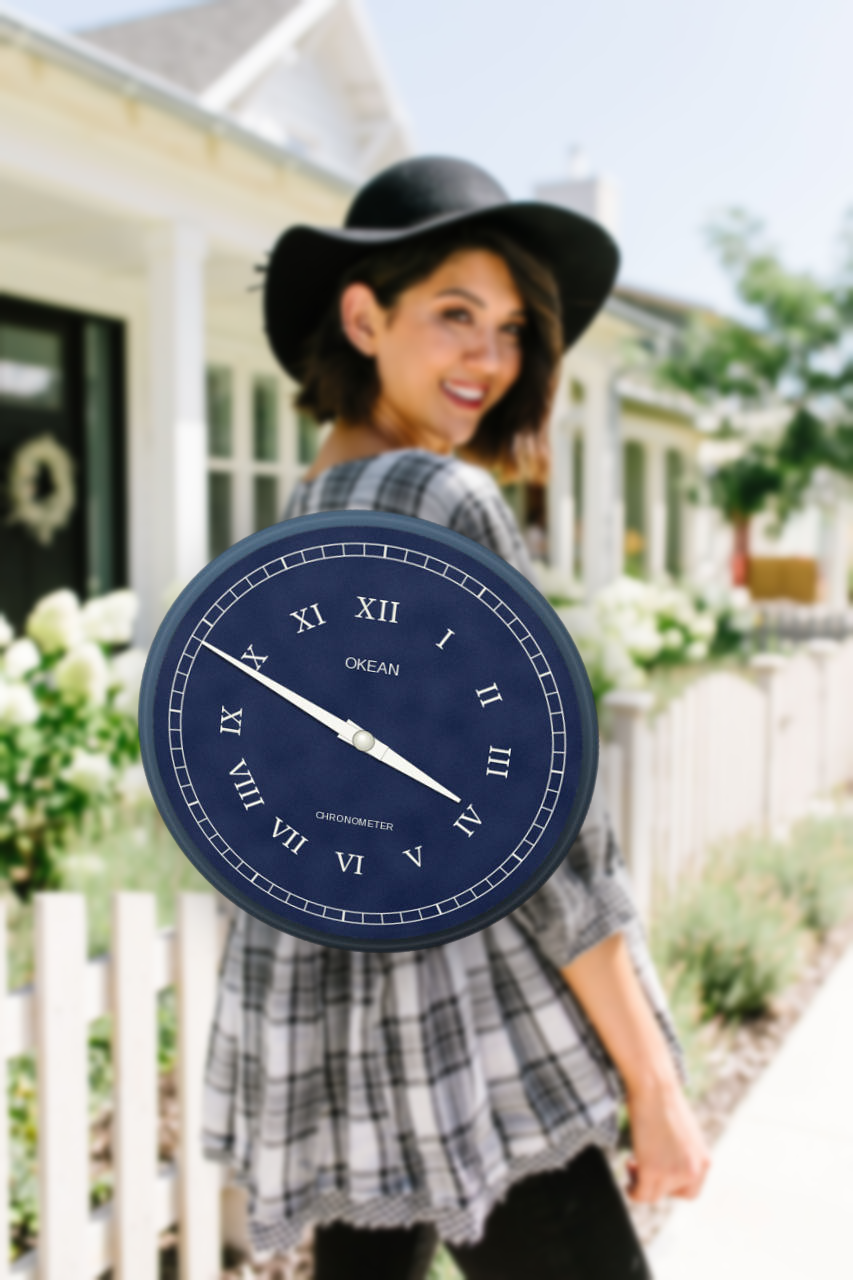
3:49
